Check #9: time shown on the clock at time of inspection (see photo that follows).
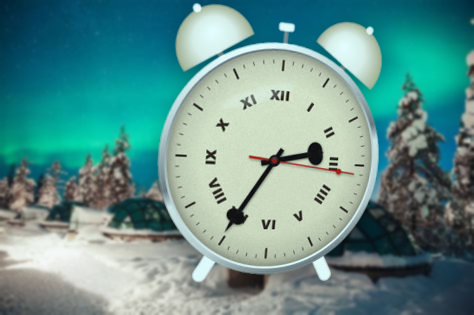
2:35:16
